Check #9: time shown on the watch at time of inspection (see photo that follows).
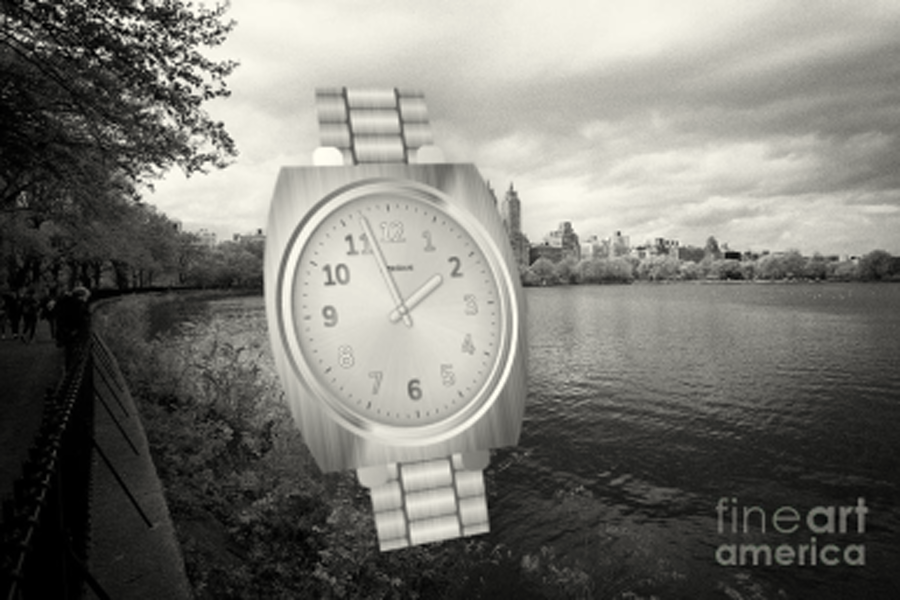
1:57
